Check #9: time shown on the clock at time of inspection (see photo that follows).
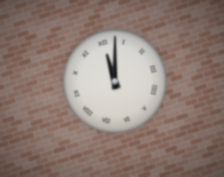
12:03
